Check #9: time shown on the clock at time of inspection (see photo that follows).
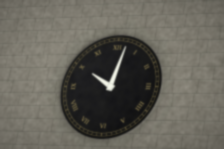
10:02
